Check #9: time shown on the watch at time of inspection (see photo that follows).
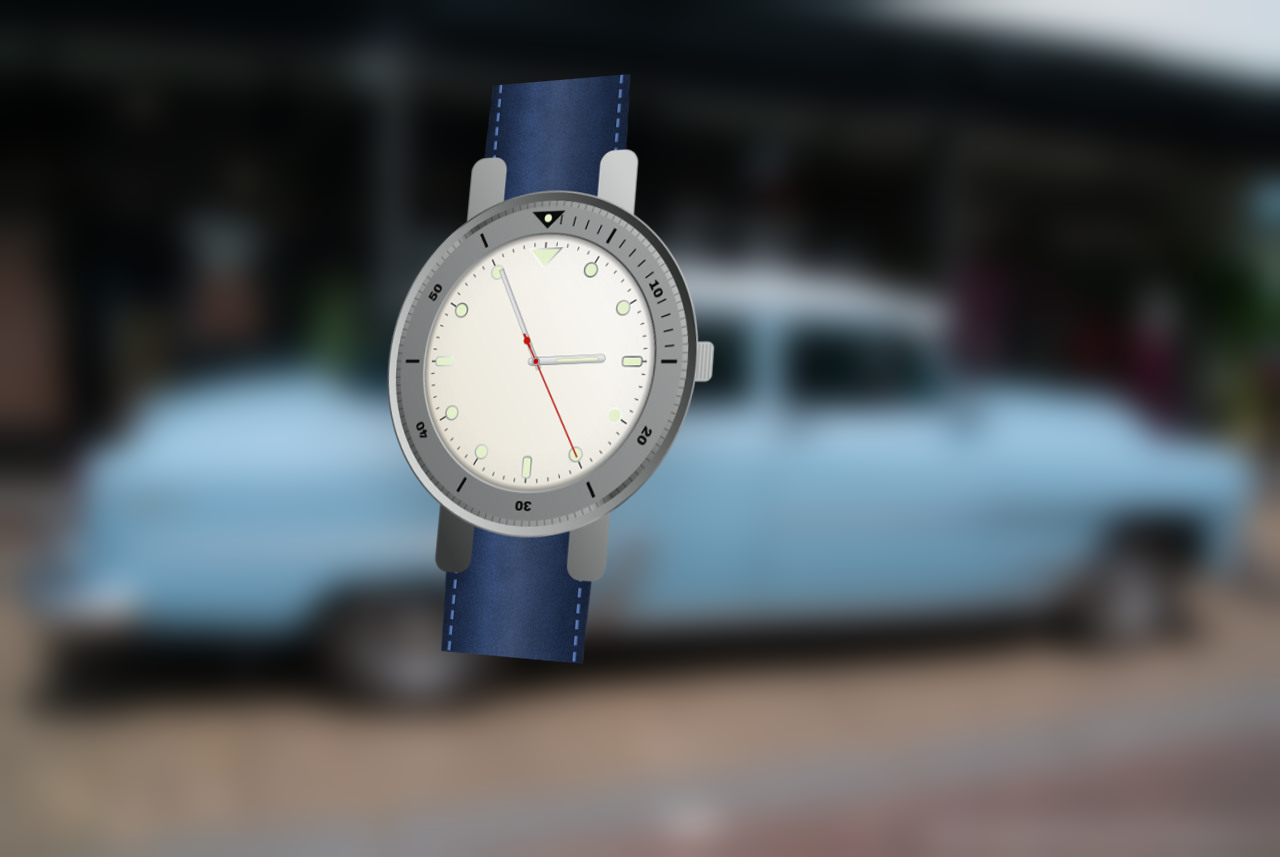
2:55:25
